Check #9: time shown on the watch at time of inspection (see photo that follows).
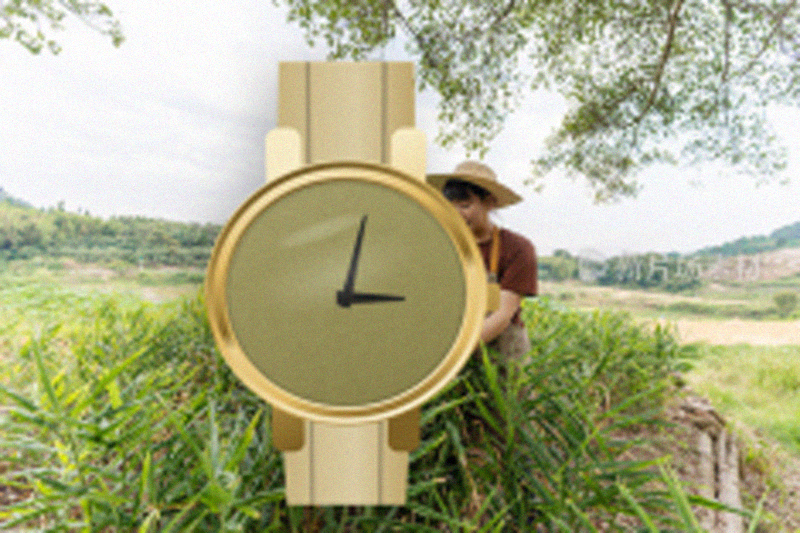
3:02
